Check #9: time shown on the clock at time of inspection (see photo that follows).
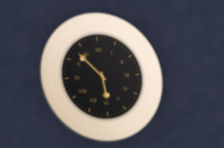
5:53
